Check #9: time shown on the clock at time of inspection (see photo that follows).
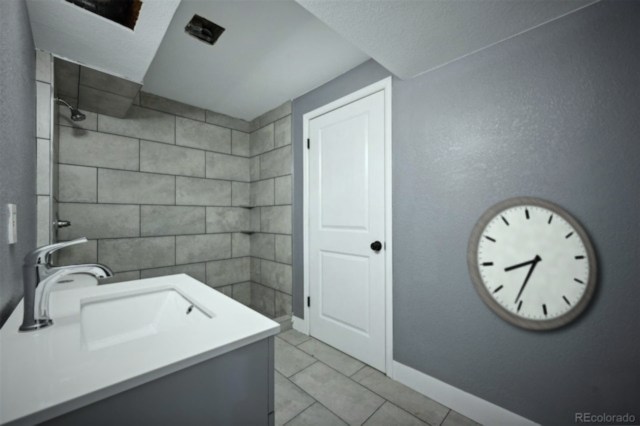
8:36
